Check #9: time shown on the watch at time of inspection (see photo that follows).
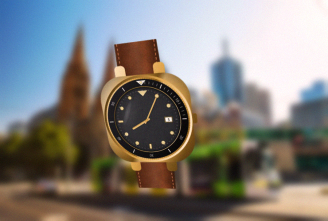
8:05
